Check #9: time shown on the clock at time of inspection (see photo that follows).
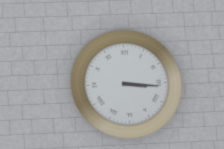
3:16
